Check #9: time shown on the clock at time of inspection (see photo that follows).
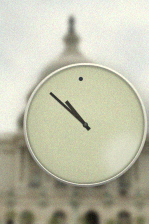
10:53
